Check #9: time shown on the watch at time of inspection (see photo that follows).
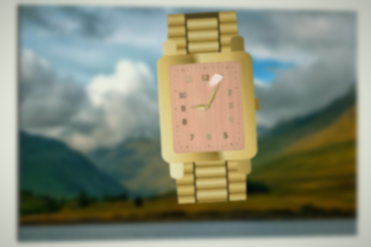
9:05
